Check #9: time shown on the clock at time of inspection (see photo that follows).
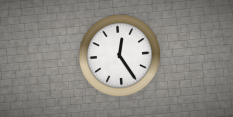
12:25
